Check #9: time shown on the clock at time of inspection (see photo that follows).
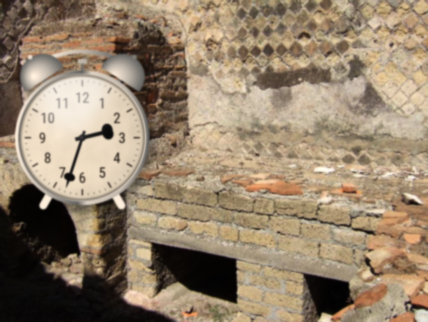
2:33
